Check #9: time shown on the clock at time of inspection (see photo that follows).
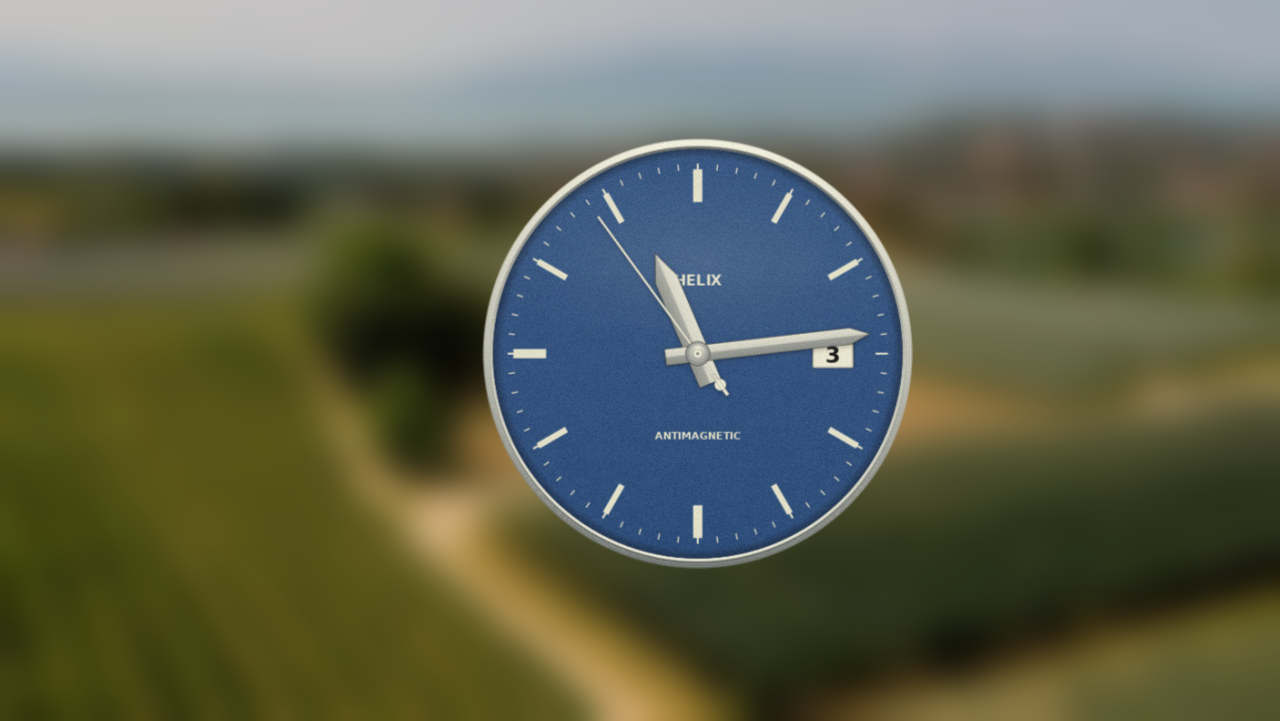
11:13:54
